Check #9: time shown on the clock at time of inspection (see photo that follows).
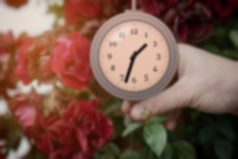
1:33
